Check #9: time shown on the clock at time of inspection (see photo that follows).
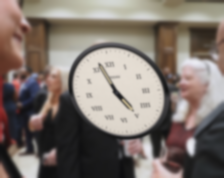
4:57
